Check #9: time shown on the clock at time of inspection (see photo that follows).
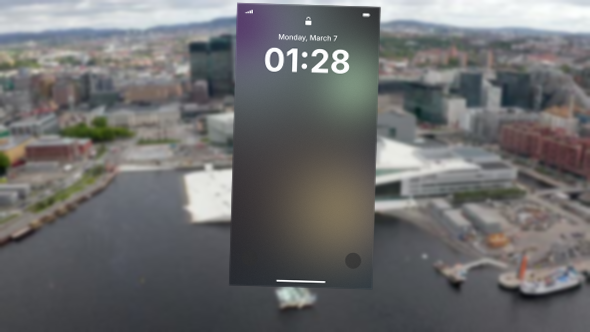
1:28
